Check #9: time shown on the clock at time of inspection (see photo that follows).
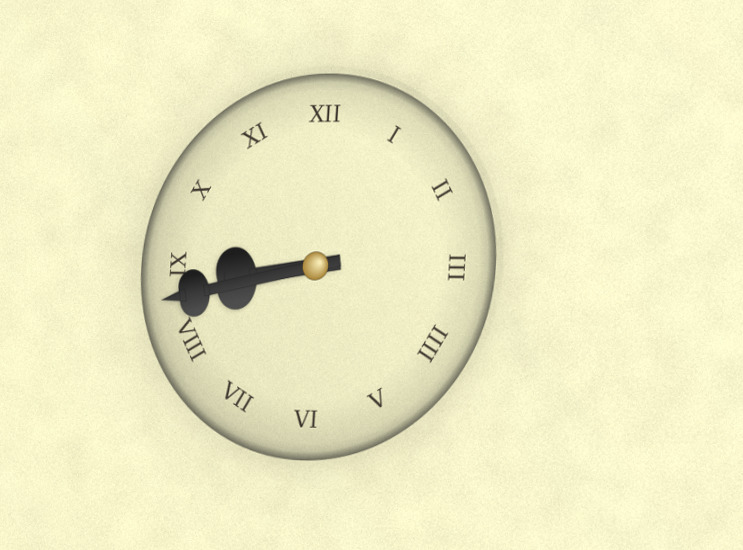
8:43
